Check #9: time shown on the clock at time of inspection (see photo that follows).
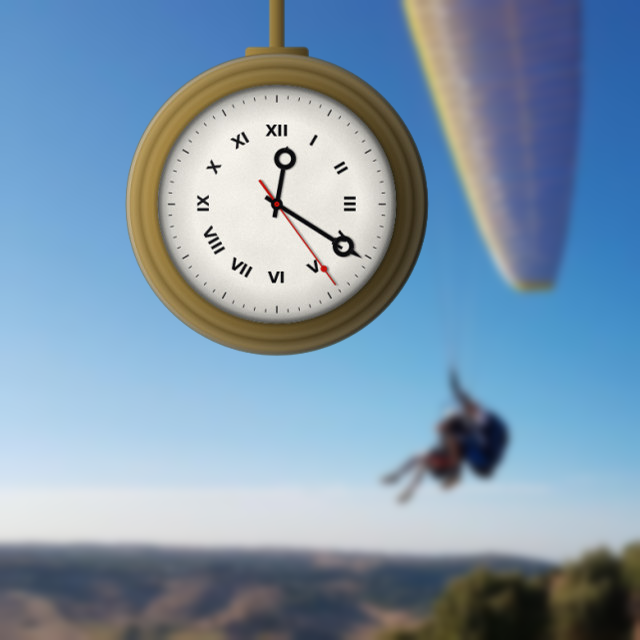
12:20:24
